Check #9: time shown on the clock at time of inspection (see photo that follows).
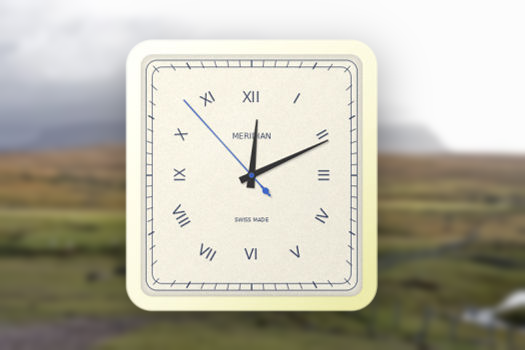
12:10:53
